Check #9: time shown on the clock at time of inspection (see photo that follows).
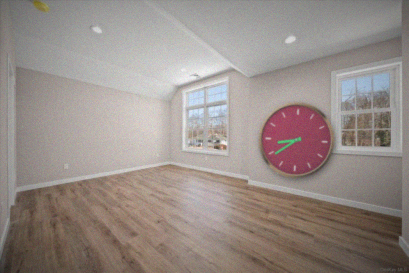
8:39
